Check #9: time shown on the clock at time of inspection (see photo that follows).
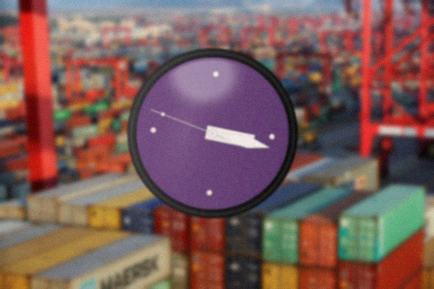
3:16:48
